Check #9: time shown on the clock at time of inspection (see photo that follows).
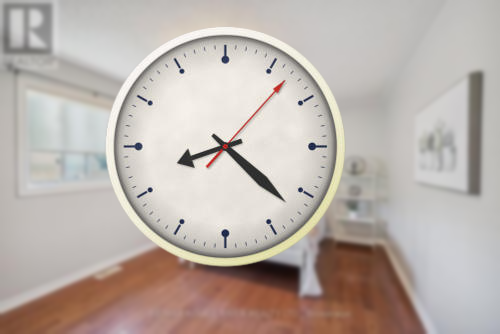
8:22:07
